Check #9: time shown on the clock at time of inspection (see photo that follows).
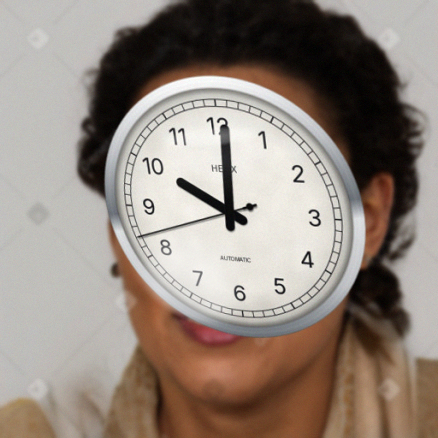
10:00:42
